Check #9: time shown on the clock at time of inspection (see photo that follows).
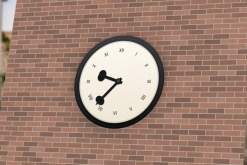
9:37
